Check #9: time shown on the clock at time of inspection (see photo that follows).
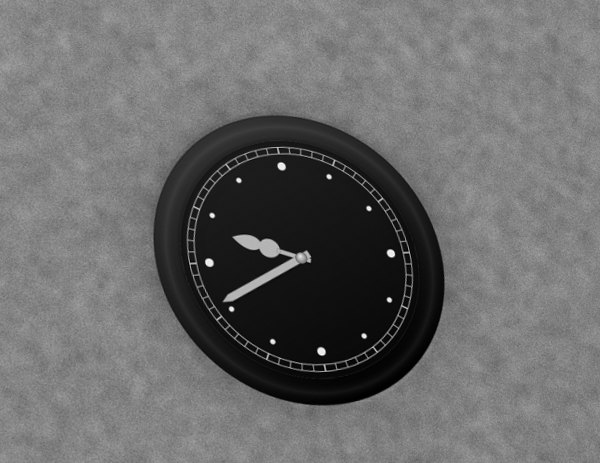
9:41
